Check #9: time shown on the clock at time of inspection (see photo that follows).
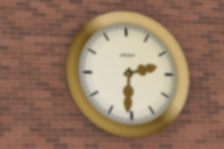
2:31
